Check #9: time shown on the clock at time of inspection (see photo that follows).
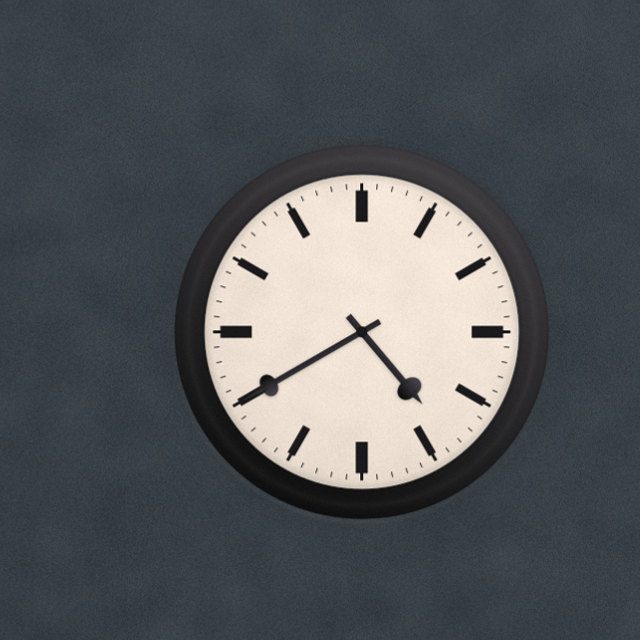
4:40
